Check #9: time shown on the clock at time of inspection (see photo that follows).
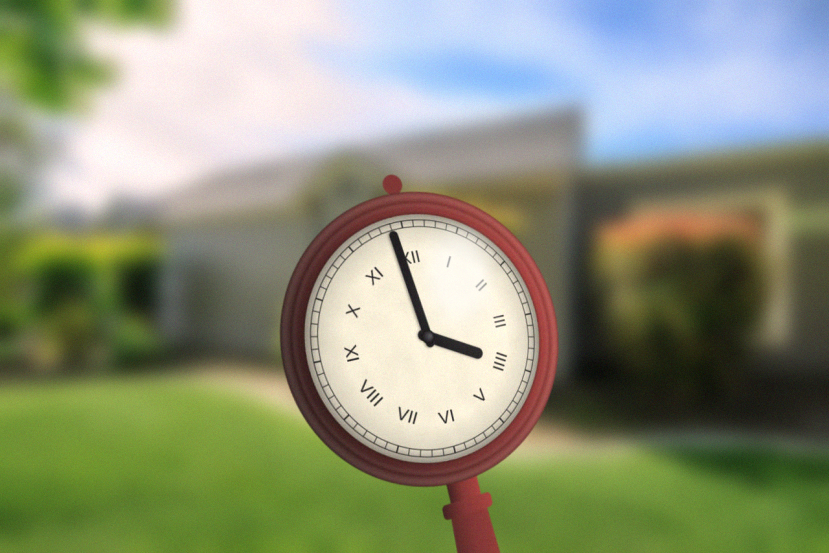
3:59
